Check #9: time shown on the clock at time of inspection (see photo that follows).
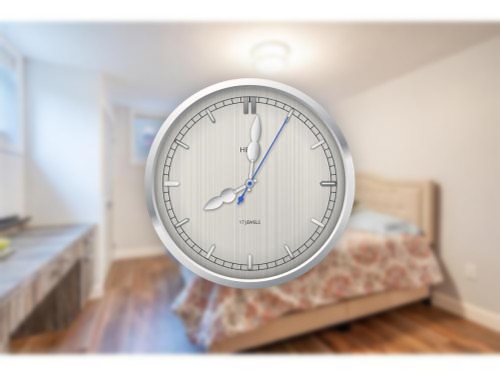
8:01:05
